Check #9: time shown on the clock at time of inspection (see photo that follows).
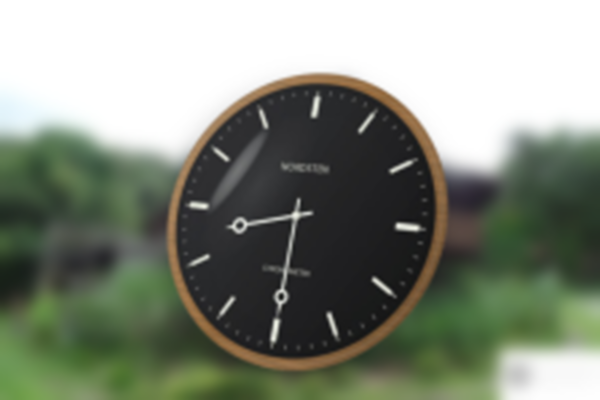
8:30
